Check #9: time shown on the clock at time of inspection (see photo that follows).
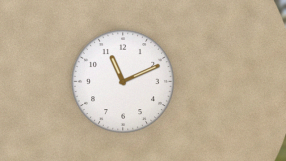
11:11
